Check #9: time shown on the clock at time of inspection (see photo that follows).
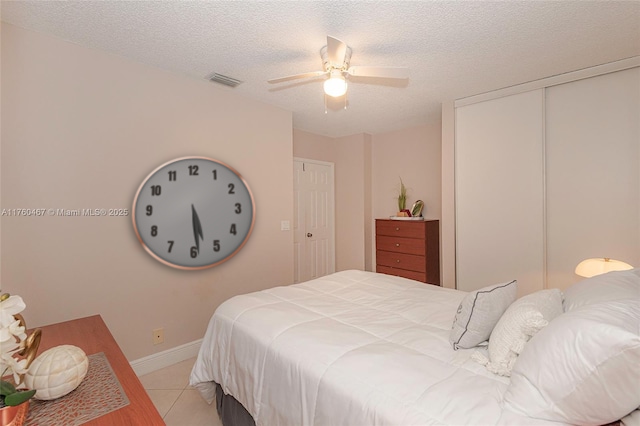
5:29
